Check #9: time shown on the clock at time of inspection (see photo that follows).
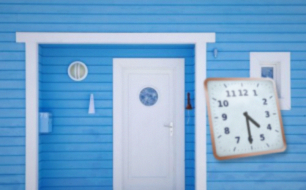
4:30
